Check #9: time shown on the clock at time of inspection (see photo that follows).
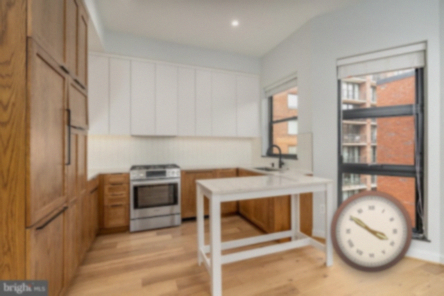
3:51
